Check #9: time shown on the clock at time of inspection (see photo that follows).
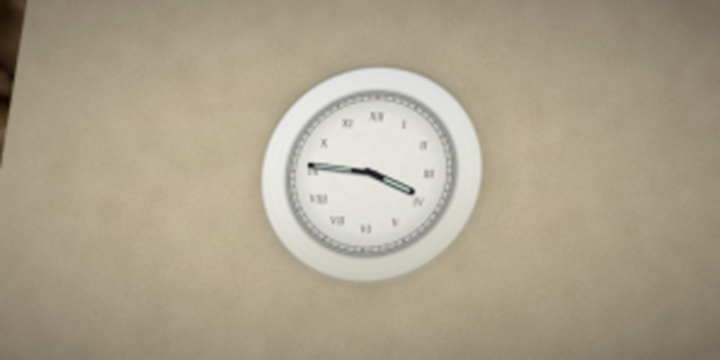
3:46
